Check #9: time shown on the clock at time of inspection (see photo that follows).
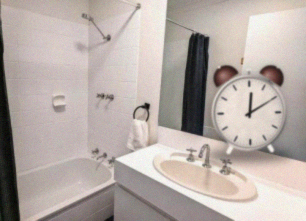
12:10
